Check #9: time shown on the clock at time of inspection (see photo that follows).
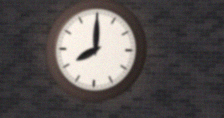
8:00
